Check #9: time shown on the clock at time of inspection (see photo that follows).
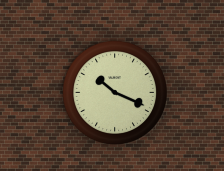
10:19
